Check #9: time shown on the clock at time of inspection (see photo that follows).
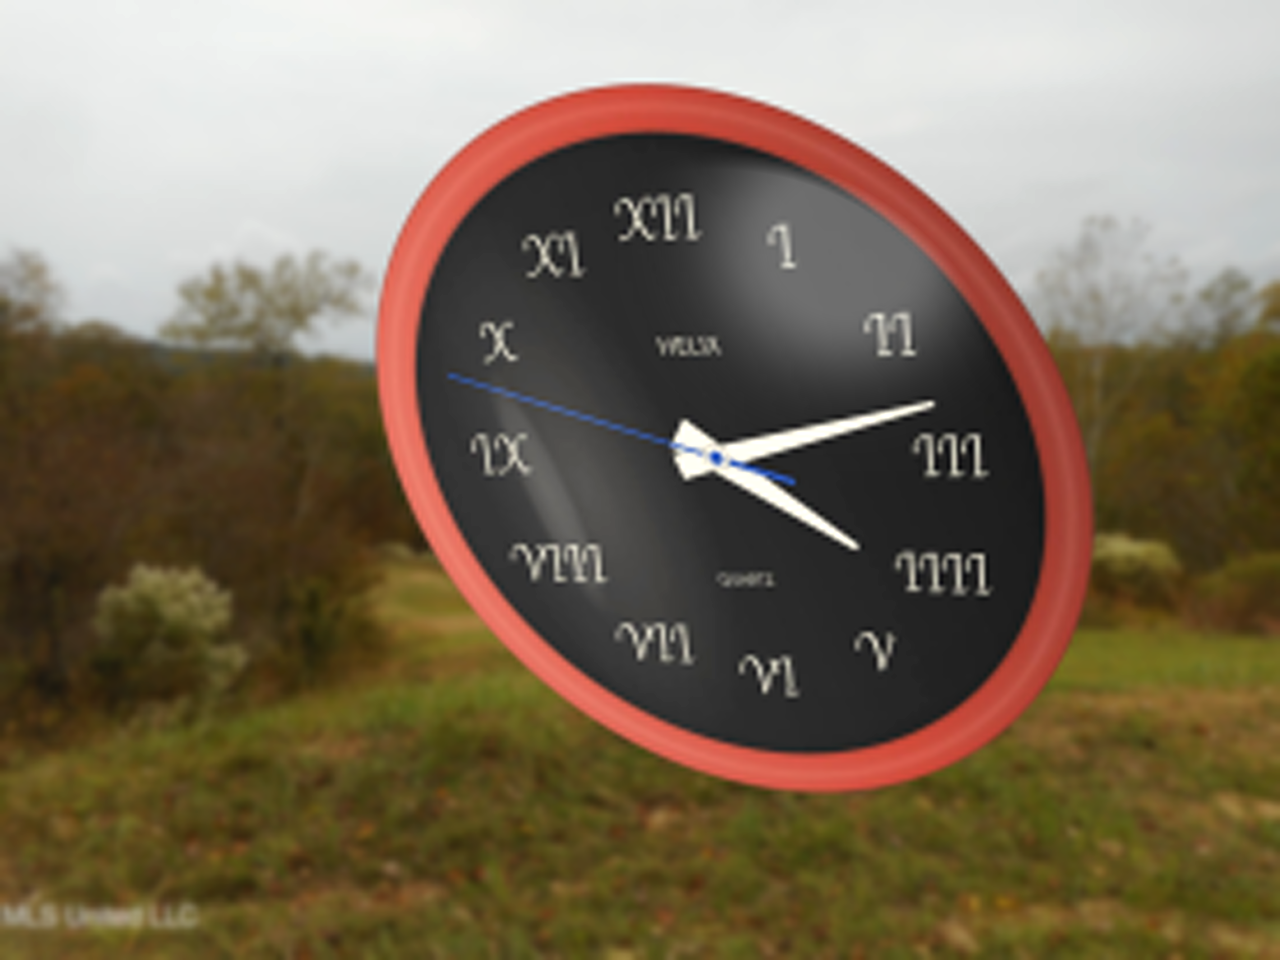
4:12:48
